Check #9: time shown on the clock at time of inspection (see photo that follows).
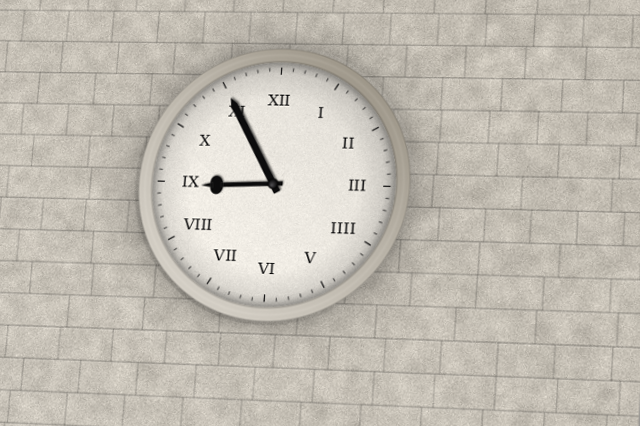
8:55
